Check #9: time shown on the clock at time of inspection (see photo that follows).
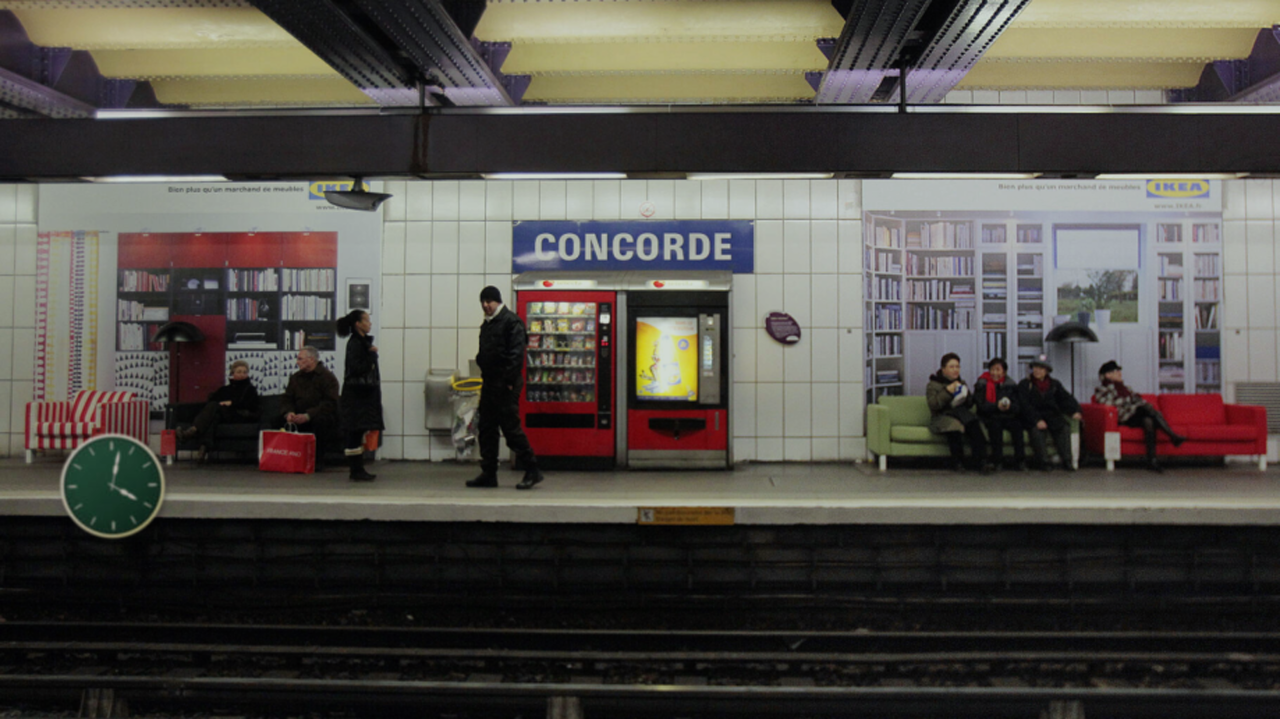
4:02
